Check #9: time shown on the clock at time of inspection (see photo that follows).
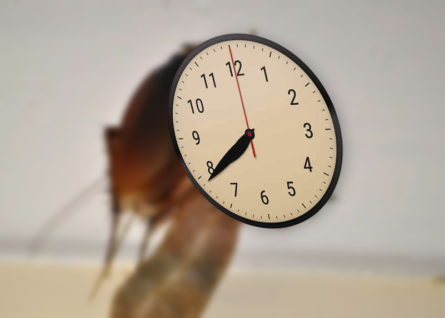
7:39:00
